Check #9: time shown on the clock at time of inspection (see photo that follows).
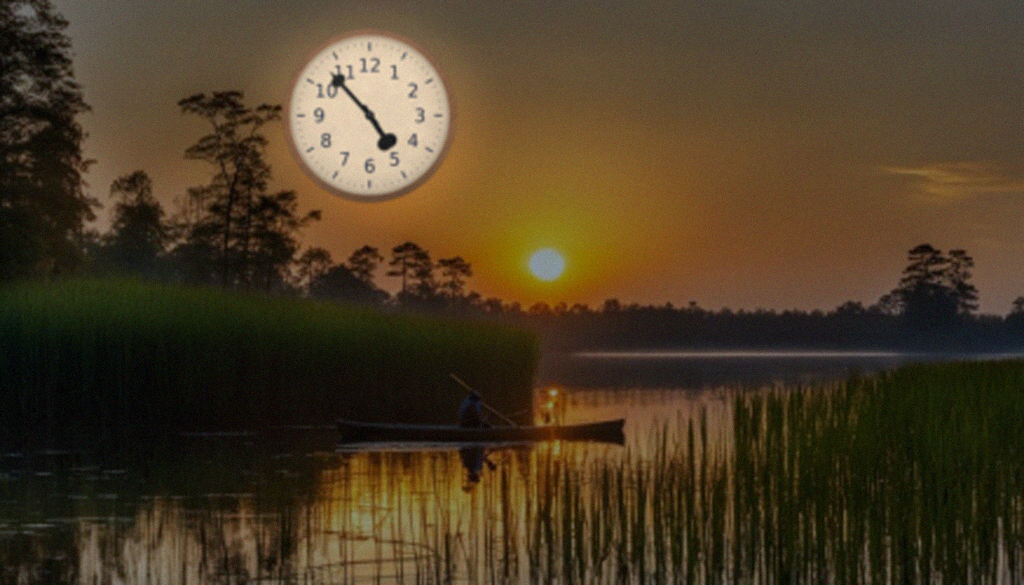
4:53
